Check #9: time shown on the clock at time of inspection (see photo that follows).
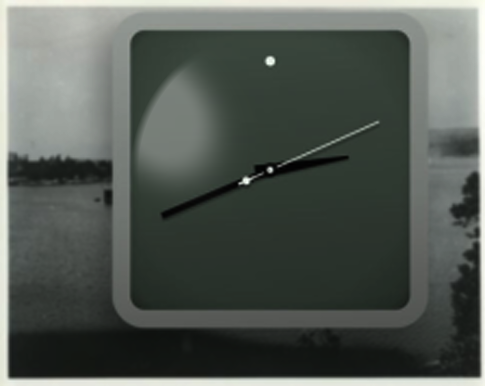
2:41:11
